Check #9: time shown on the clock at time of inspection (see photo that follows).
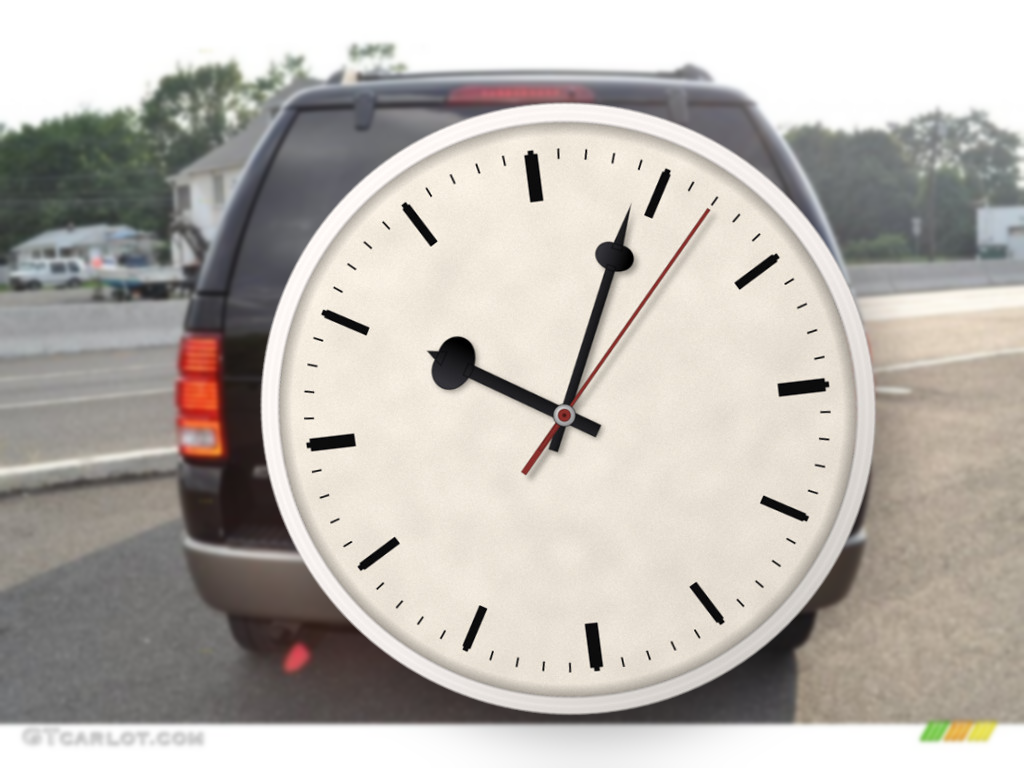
10:04:07
